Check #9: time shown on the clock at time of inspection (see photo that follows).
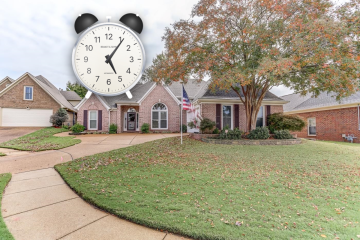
5:06
